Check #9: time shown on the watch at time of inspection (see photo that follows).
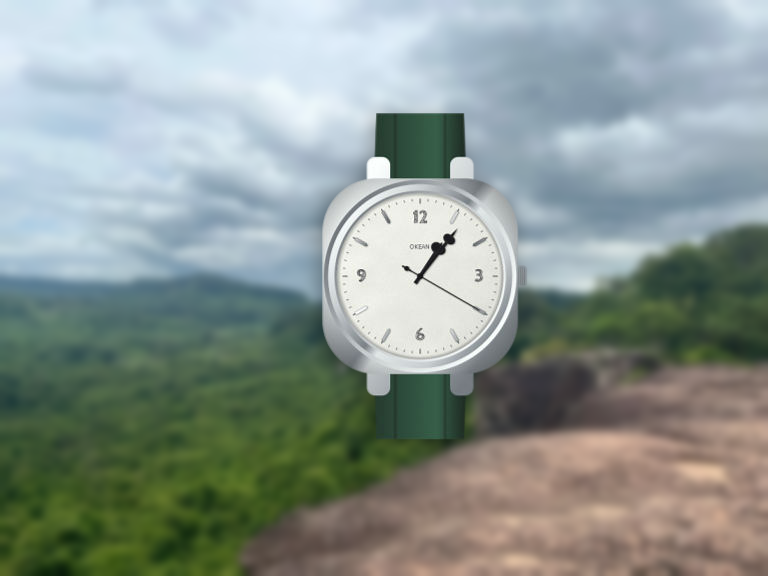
1:06:20
